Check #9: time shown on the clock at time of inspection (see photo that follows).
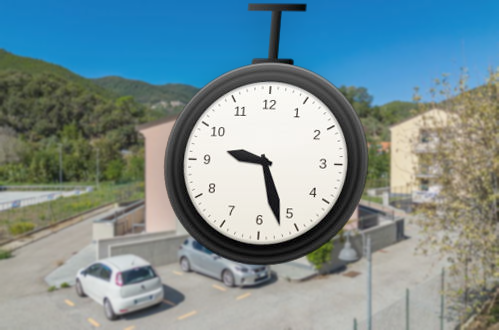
9:27
